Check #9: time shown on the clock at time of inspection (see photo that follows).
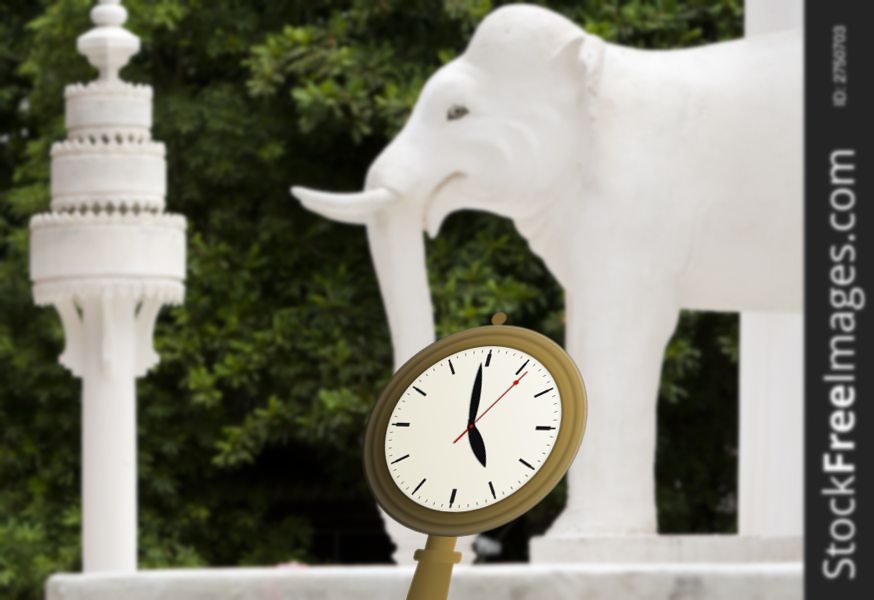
4:59:06
